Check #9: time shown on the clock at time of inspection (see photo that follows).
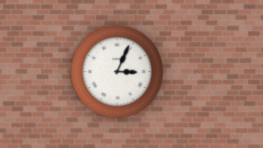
3:04
